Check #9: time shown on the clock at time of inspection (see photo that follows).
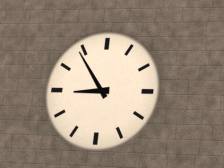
8:54
